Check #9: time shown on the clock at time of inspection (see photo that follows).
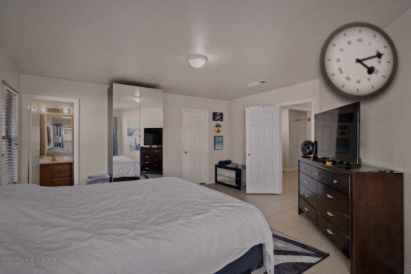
4:12
